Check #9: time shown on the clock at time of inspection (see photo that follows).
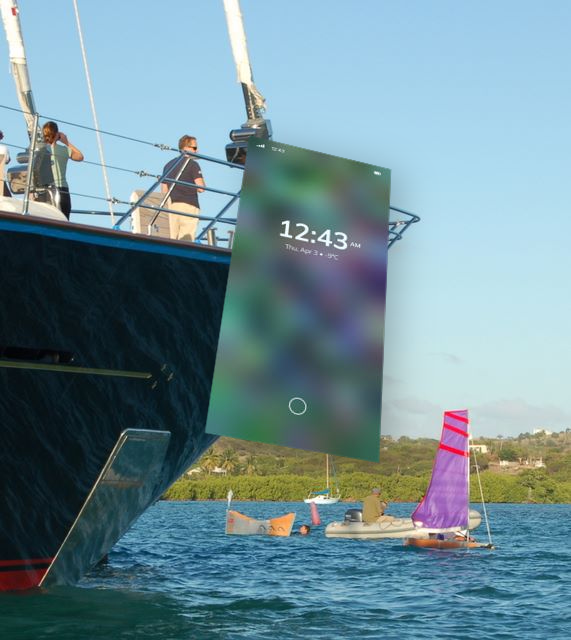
12:43
